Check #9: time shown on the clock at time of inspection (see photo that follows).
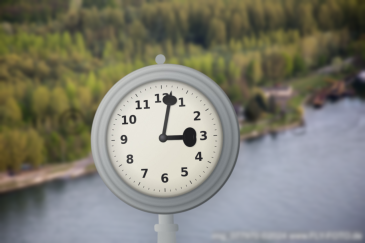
3:02
